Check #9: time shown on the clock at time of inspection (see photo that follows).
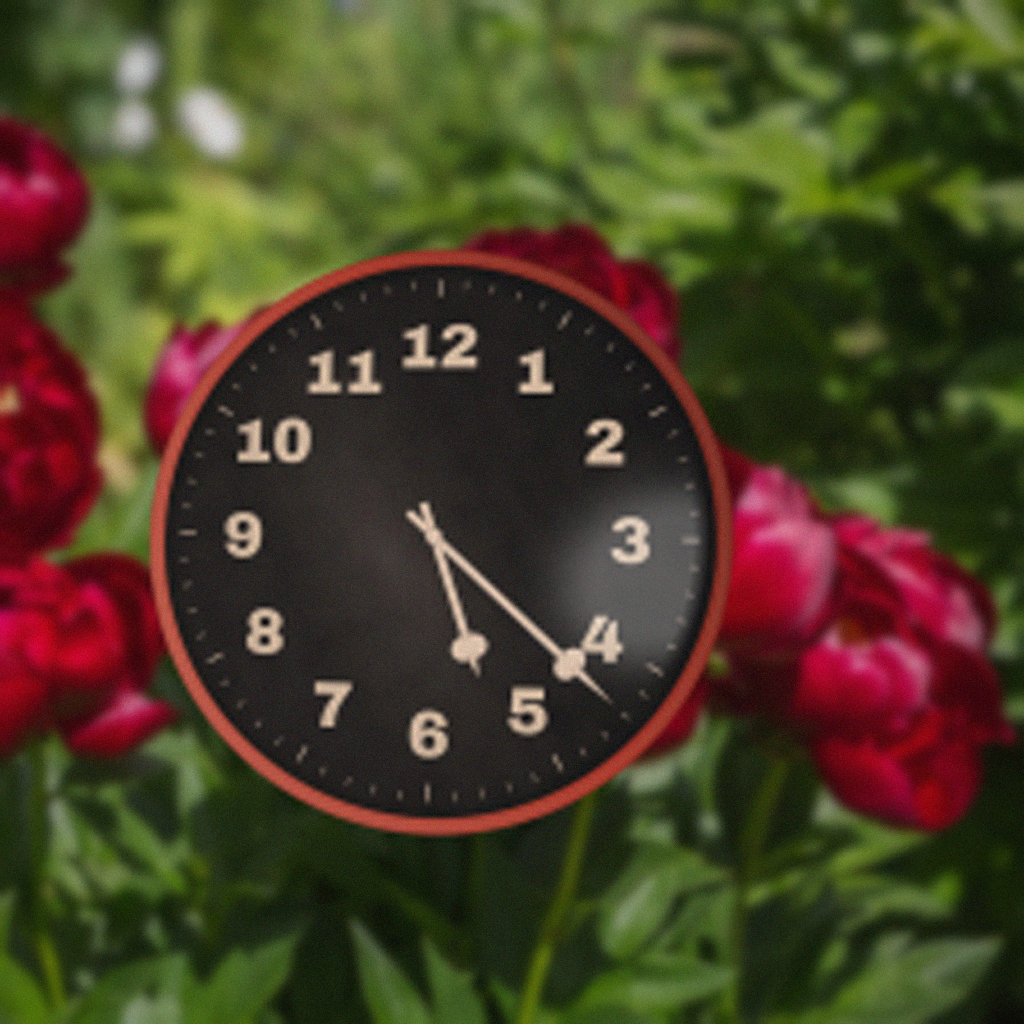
5:22
